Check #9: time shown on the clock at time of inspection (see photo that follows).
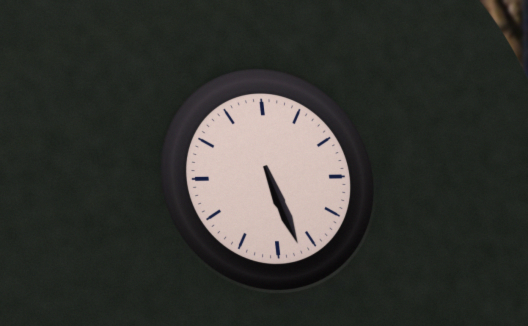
5:27
